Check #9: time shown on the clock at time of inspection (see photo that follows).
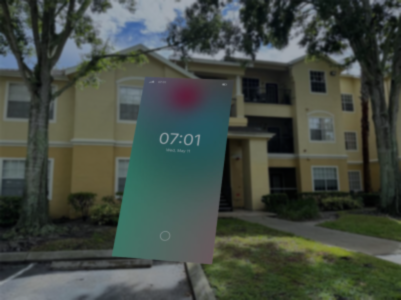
7:01
